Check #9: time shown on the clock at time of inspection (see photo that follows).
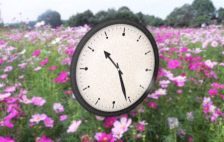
10:26
